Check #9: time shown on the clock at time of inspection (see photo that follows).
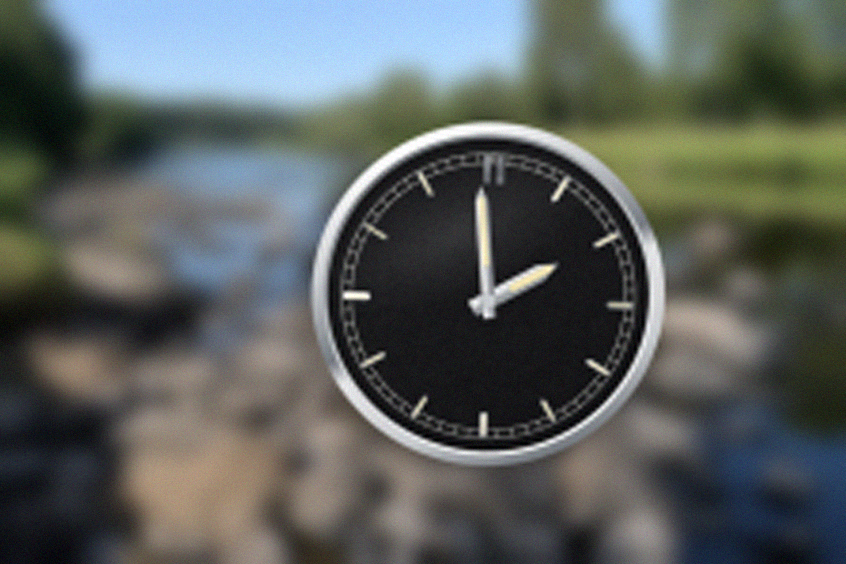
1:59
